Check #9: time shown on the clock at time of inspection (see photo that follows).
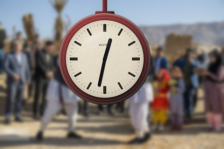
12:32
